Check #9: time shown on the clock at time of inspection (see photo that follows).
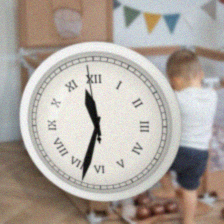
11:32:59
